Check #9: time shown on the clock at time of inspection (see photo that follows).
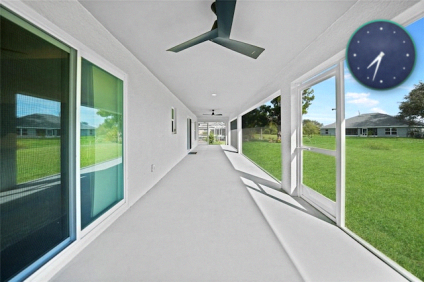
7:33
